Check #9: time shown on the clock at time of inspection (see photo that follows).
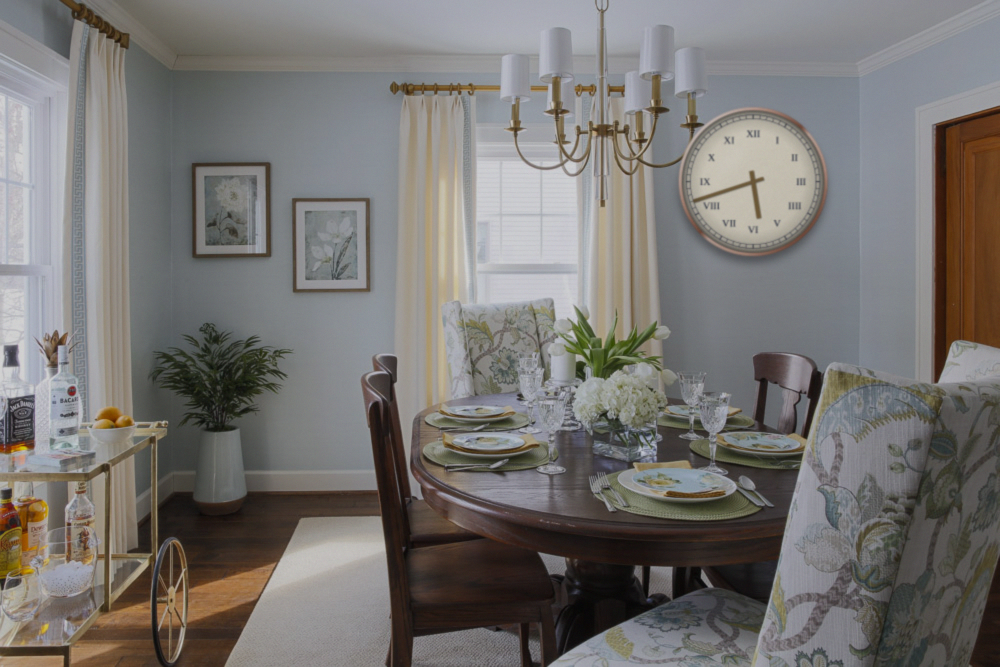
5:42
